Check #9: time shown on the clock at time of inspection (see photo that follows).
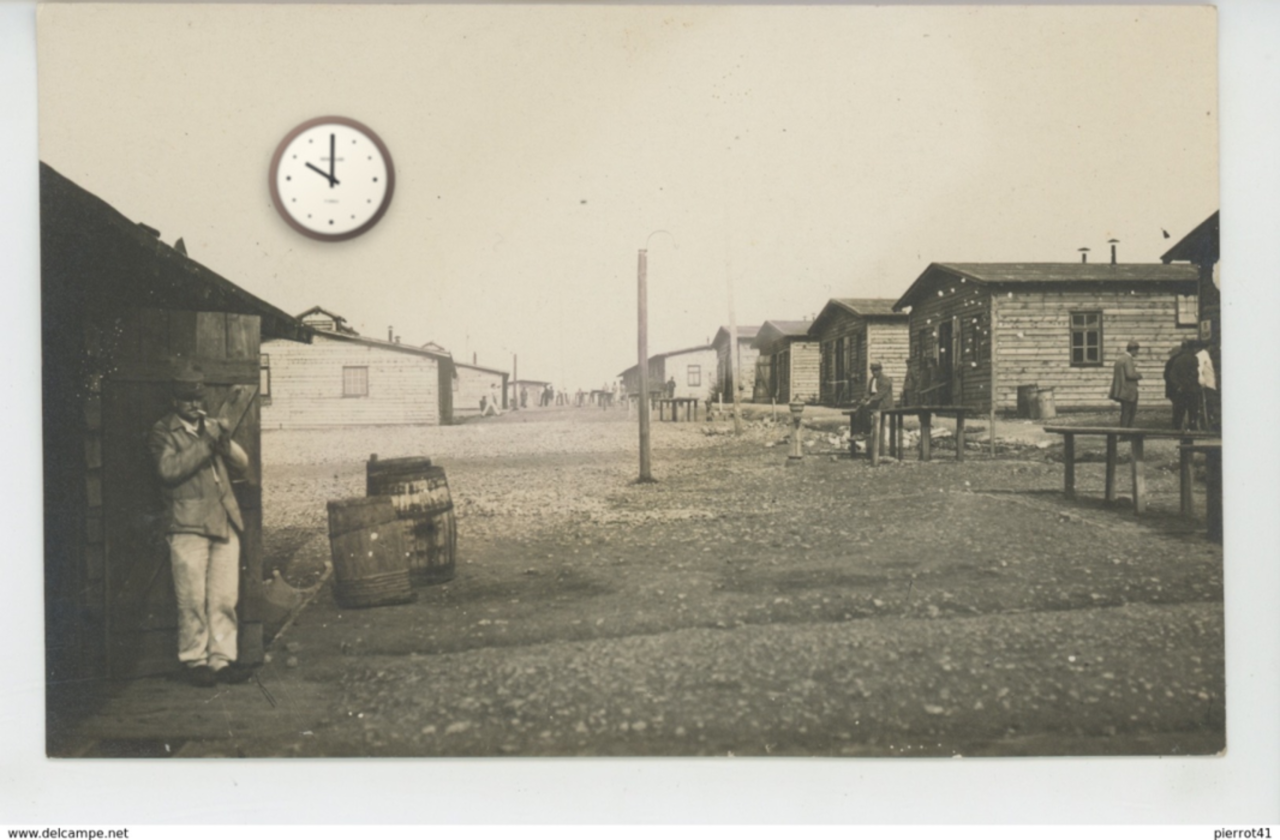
10:00
